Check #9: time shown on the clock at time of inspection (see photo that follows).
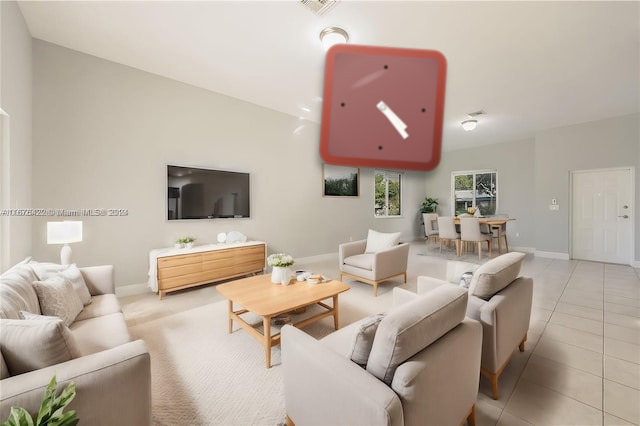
4:23
